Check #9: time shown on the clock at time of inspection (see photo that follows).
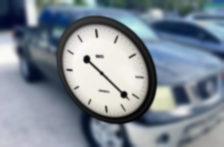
10:22
